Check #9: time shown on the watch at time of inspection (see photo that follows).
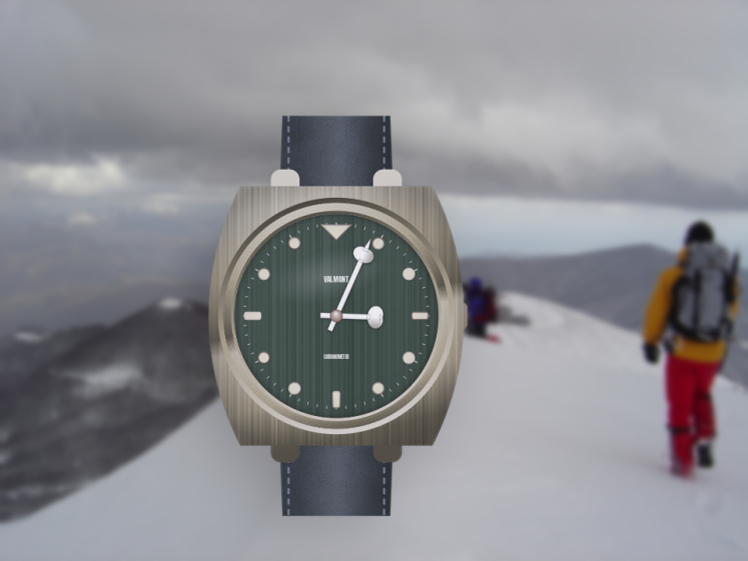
3:04
